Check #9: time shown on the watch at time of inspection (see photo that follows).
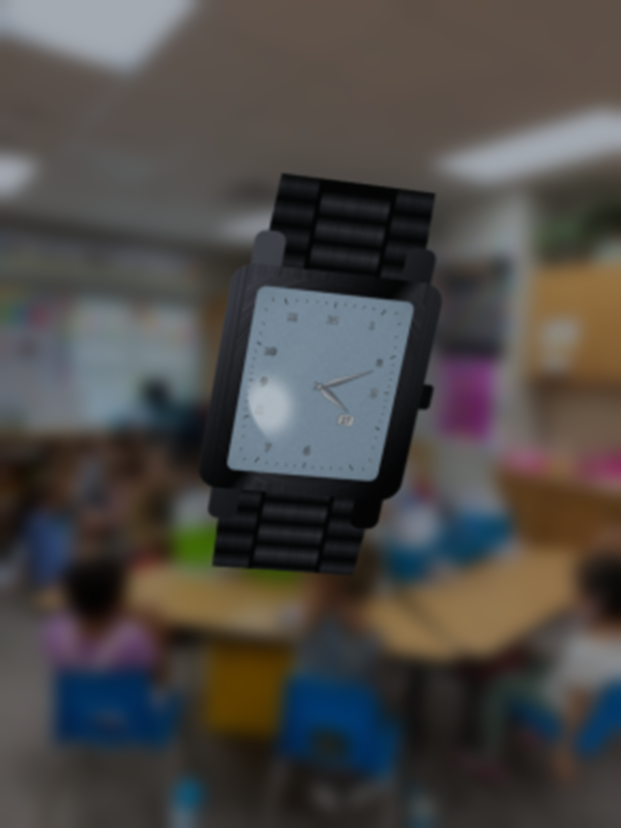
4:11
